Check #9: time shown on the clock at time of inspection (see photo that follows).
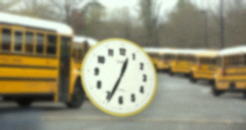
12:34
